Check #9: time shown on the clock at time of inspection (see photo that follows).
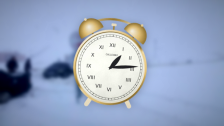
1:14
